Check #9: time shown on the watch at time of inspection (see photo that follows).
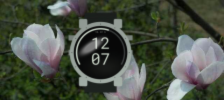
12:07
